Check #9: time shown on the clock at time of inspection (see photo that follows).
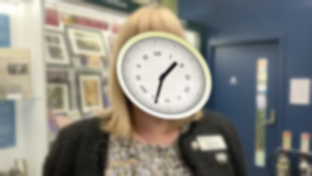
1:34
